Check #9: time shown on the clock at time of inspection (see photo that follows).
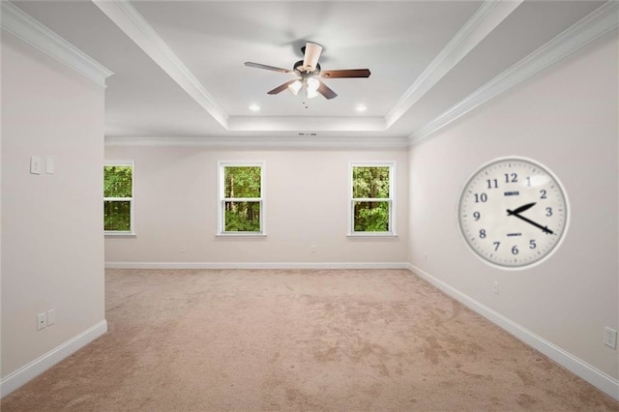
2:20
